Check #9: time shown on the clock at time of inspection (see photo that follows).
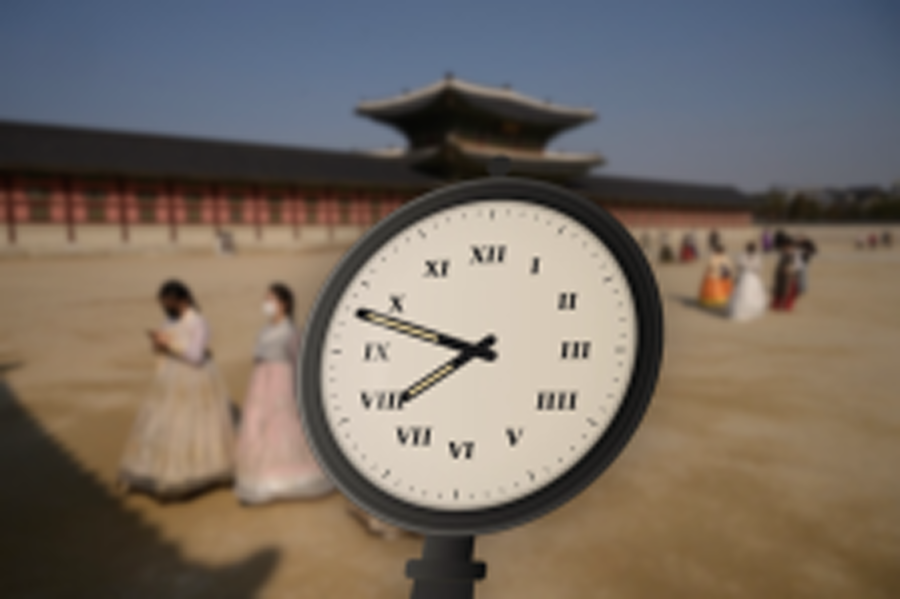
7:48
